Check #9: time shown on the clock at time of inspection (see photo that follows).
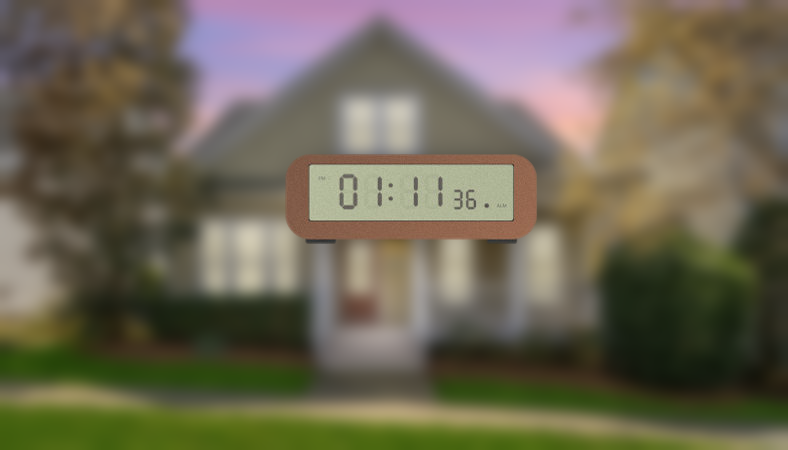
1:11:36
